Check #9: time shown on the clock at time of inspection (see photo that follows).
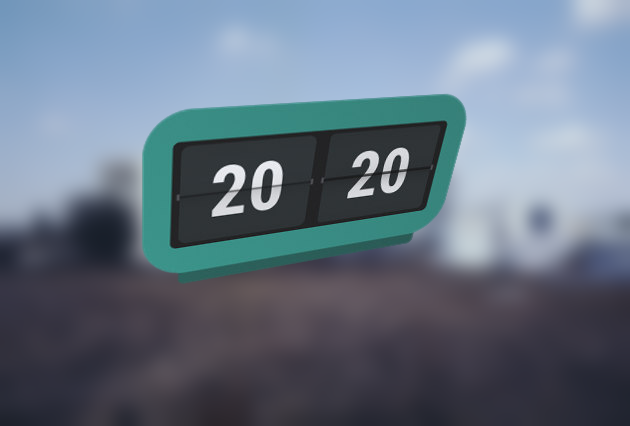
20:20
